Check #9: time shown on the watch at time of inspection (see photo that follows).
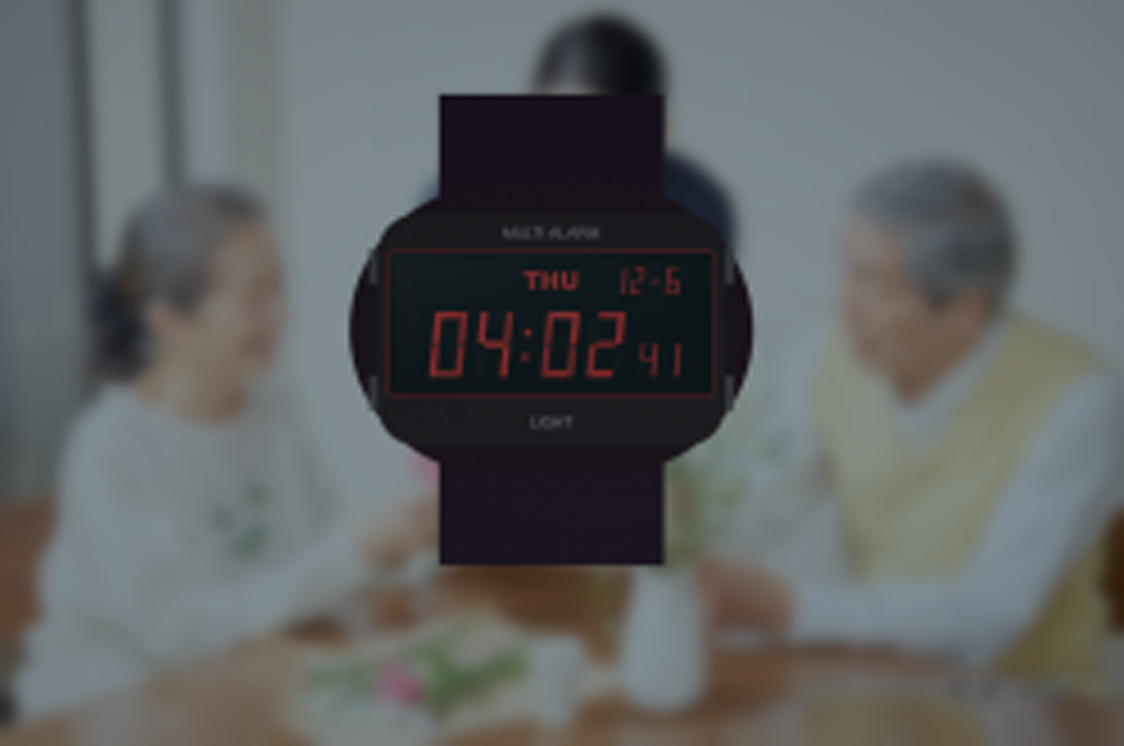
4:02:41
